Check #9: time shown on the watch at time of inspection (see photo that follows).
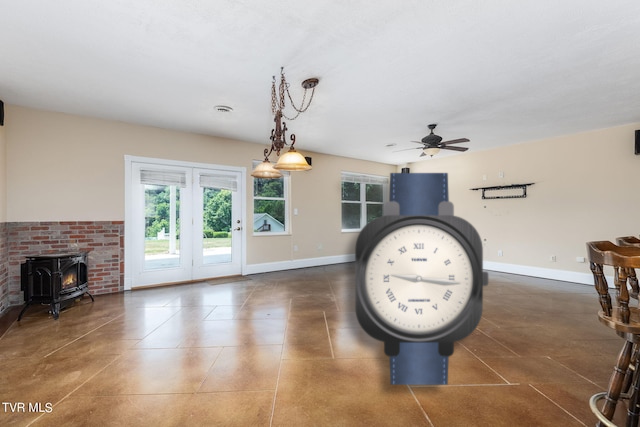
9:16
